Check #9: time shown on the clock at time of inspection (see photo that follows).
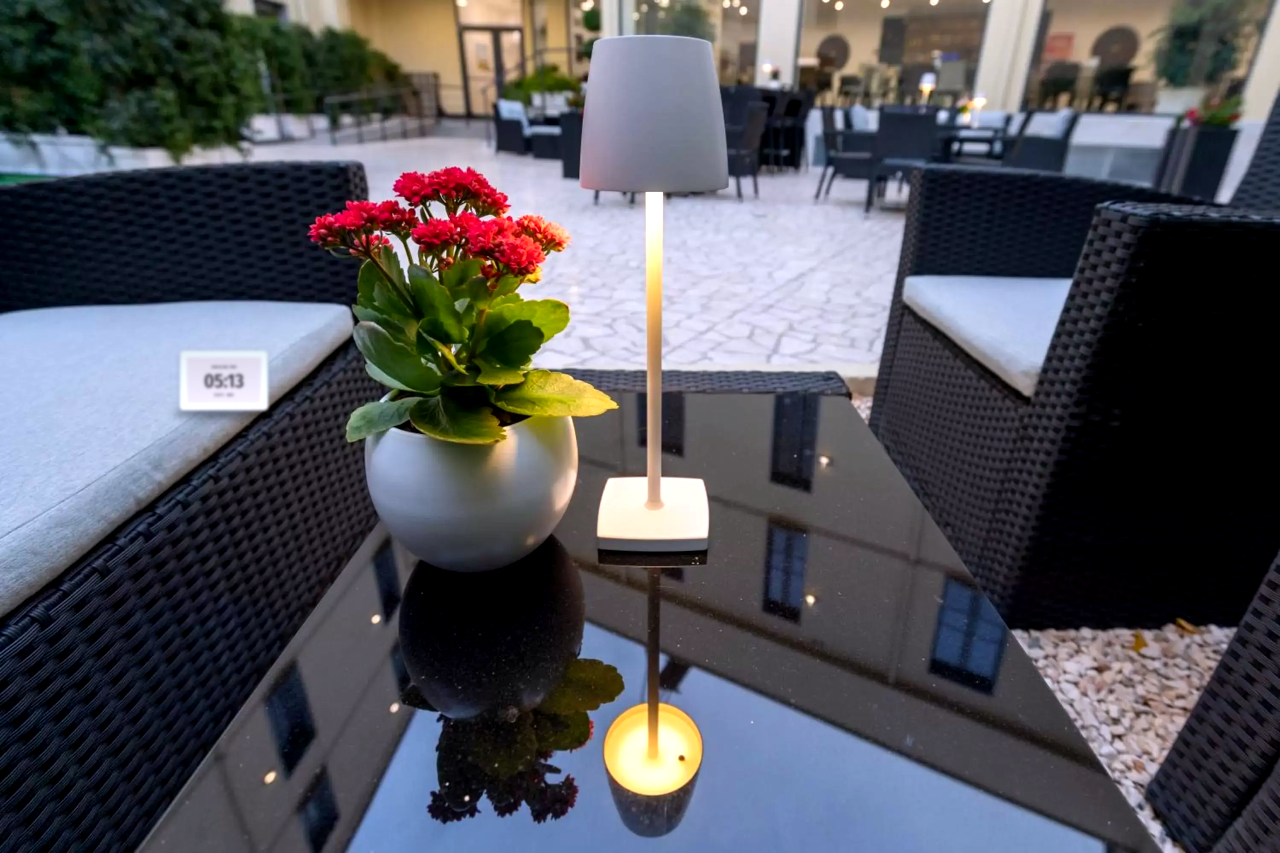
5:13
